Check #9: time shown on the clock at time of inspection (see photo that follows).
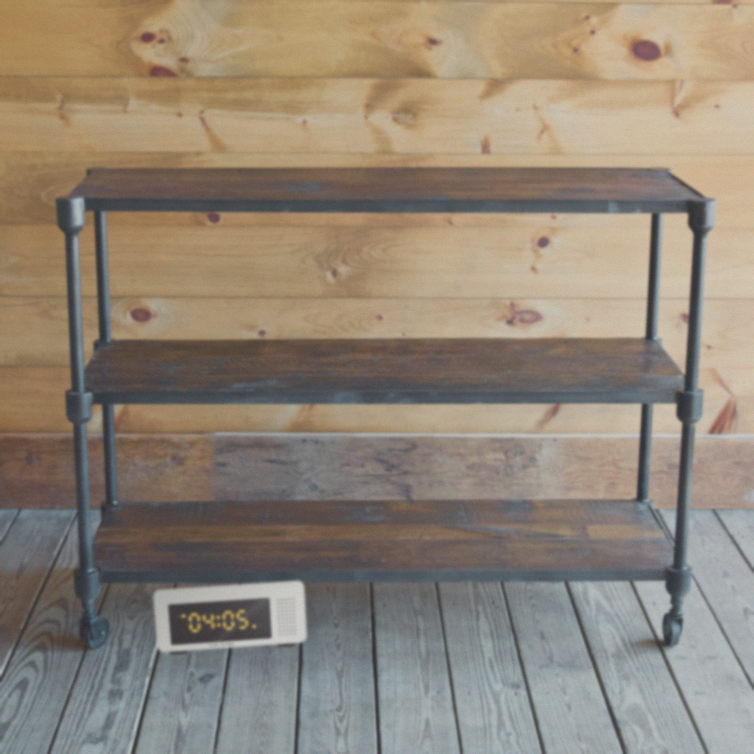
4:05
